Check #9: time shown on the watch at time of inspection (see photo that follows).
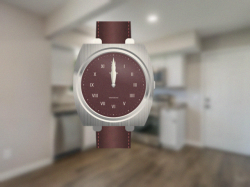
12:00
